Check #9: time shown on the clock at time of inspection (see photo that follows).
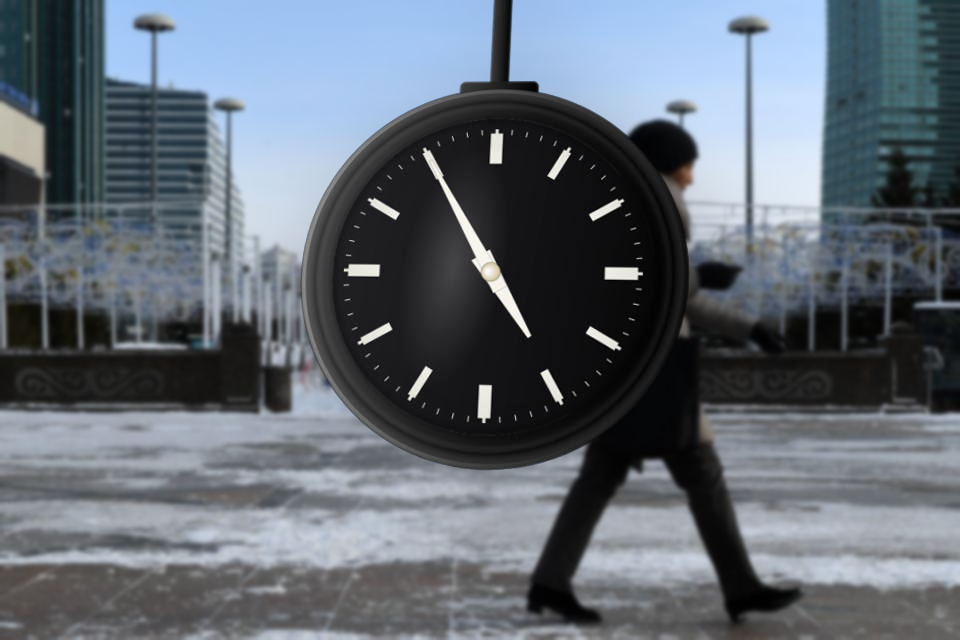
4:55
